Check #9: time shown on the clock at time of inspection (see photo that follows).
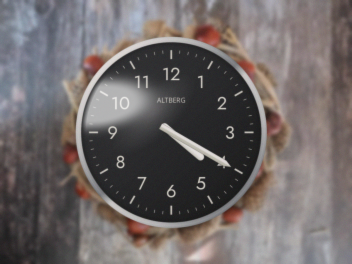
4:20
